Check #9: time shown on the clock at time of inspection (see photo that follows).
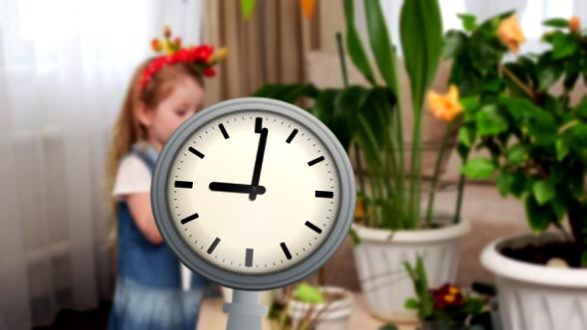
9:01
